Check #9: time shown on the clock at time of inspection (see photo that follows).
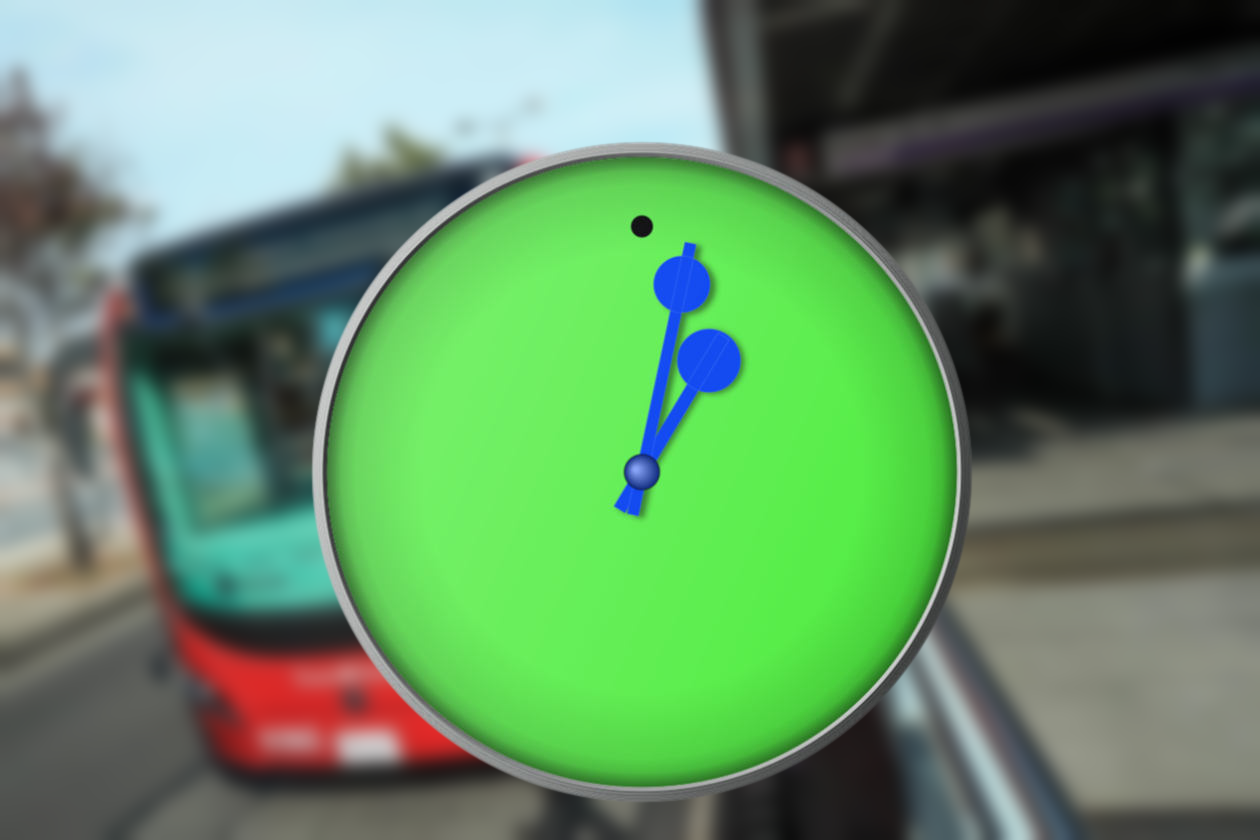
1:02
